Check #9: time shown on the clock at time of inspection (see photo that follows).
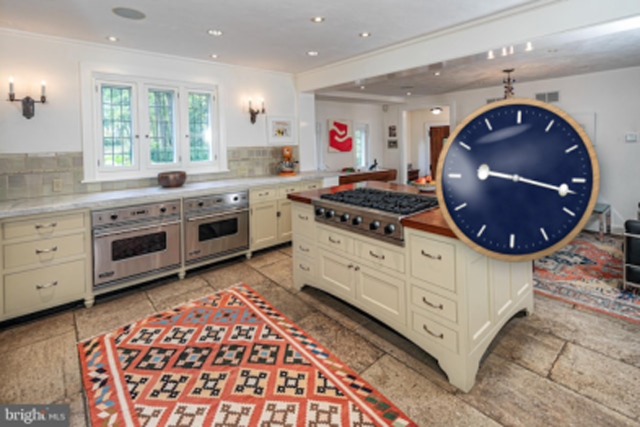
9:17
